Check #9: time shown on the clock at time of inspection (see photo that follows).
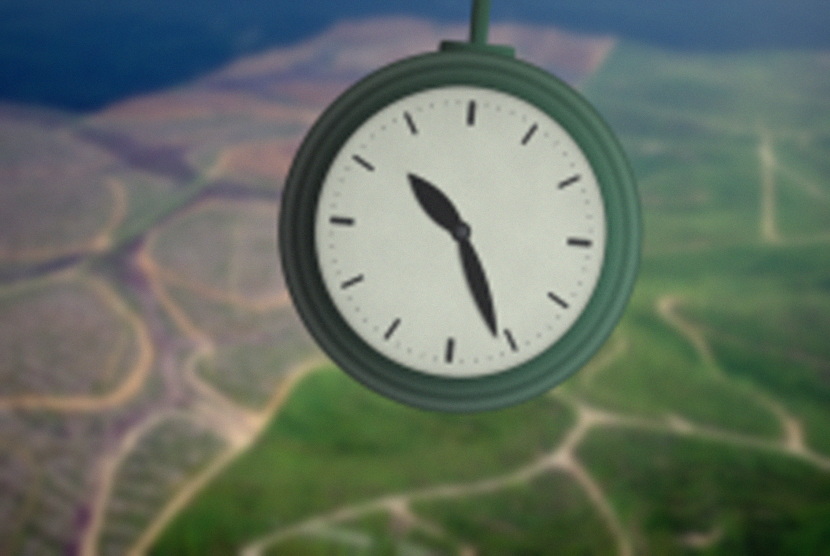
10:26
